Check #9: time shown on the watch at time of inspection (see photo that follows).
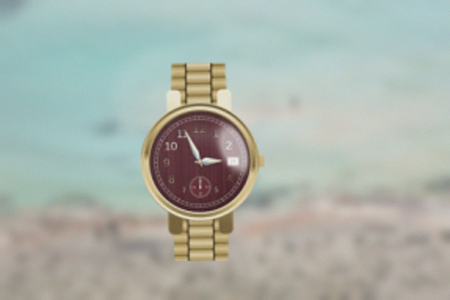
2:56
